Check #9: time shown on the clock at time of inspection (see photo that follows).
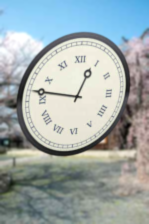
12:47
